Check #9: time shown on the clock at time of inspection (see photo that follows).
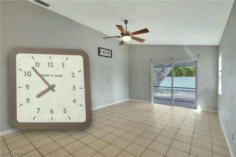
7:53
